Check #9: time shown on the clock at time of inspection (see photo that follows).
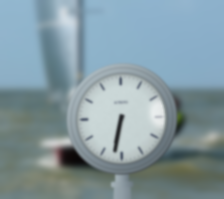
6:32
